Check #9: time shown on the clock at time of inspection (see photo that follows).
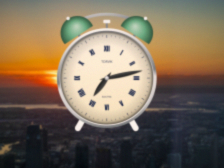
7:13
